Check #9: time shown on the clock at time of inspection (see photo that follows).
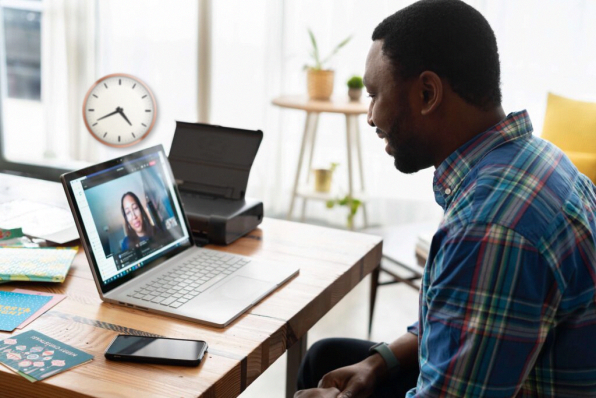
4:41
